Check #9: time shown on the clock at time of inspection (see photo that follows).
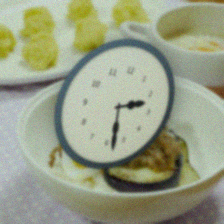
2:28
